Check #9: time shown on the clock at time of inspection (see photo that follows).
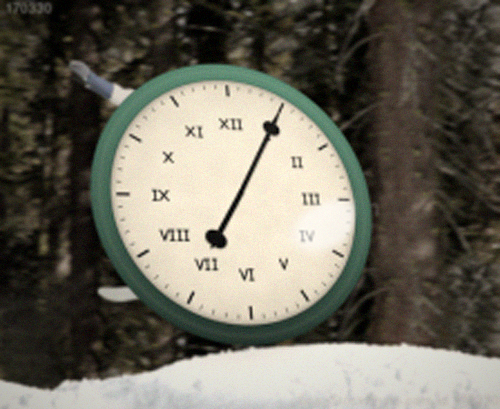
7:05
